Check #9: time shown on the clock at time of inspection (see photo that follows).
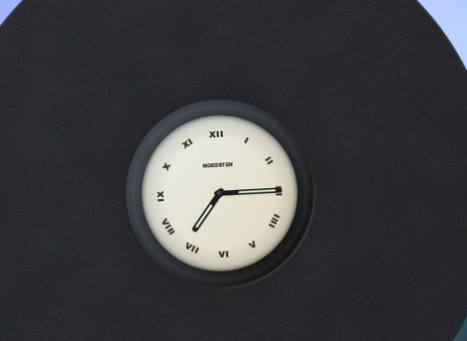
7:15
